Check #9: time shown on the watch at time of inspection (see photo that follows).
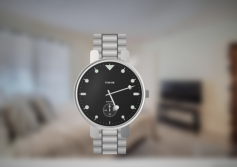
5:12
